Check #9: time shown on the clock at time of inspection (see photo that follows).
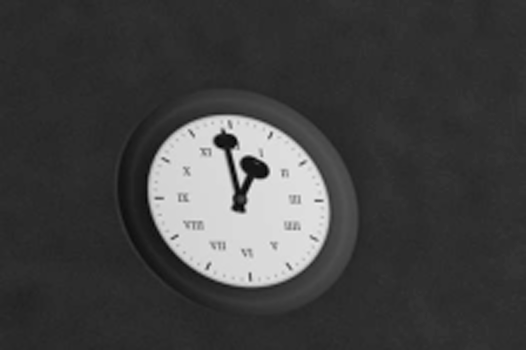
12:59
